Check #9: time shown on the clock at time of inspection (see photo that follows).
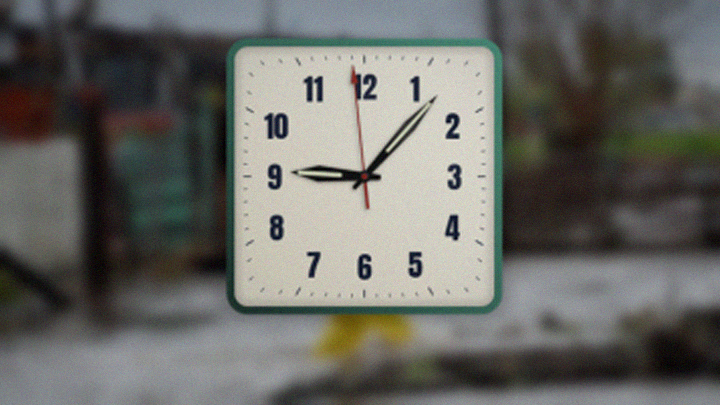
9:06:59
